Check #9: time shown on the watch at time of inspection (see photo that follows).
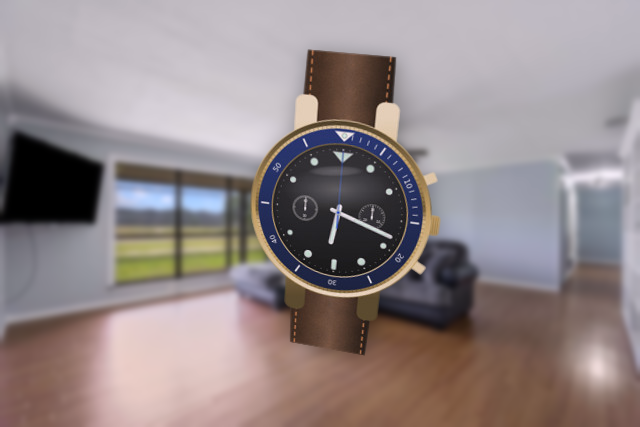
6:18
